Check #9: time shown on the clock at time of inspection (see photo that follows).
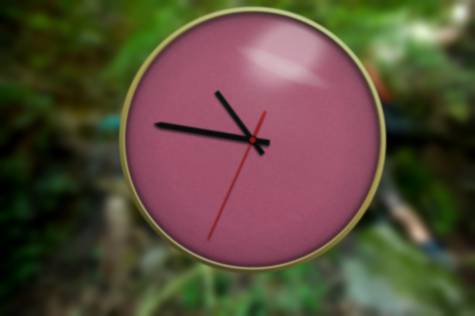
10:46:34
